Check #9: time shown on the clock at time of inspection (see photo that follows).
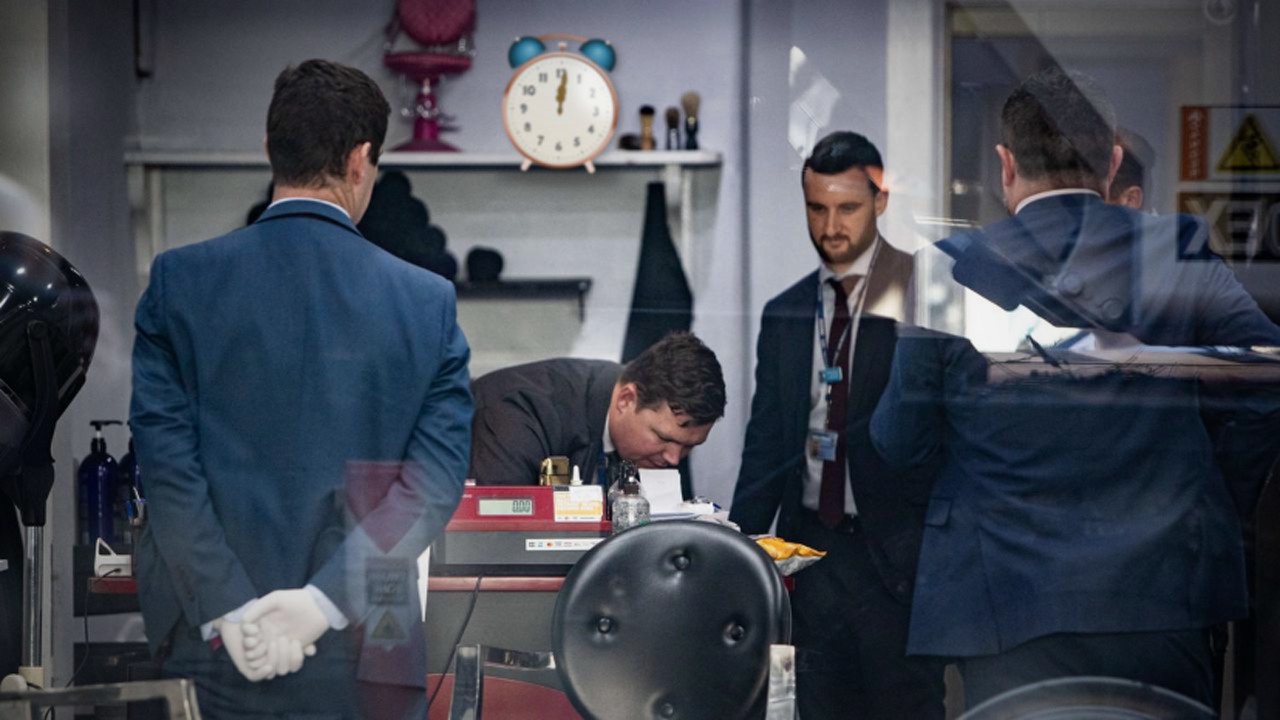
12:01
